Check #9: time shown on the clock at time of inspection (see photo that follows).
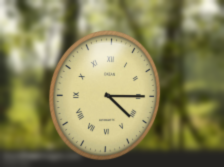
4:15
